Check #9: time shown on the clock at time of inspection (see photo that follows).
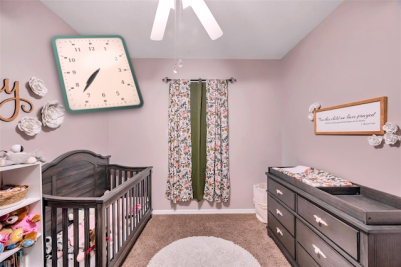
7:37
